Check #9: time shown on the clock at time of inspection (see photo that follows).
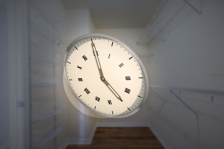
5:00
